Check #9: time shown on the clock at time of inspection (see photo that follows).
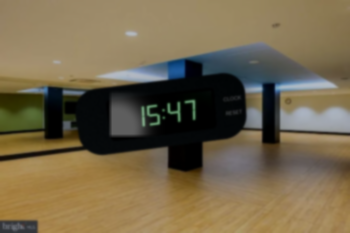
15:47
